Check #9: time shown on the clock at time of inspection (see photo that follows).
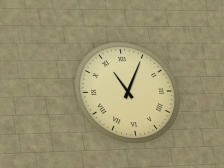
11:05
